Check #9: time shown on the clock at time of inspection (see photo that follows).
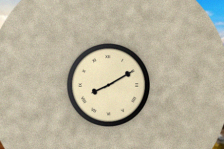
8:10
